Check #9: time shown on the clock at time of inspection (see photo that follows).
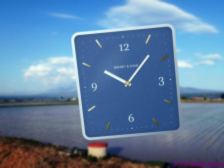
10:07
